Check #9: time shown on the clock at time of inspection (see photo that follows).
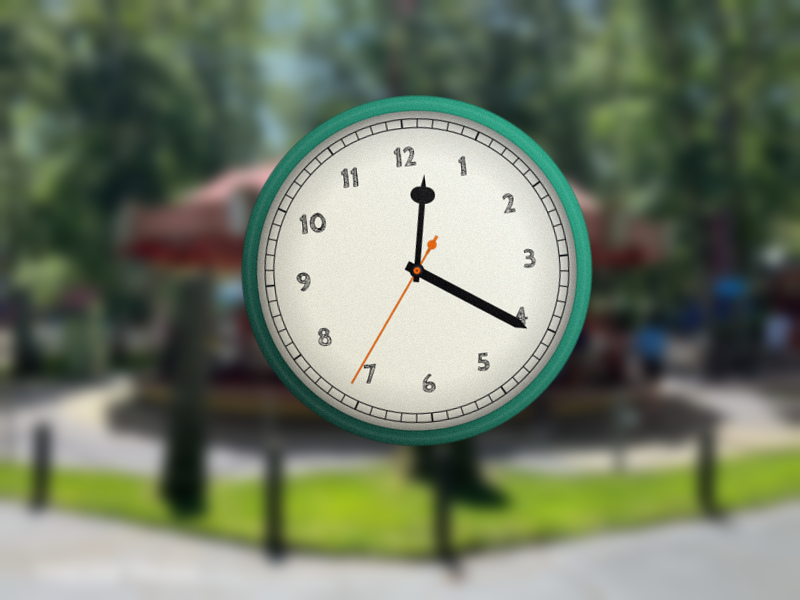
12:20:36
